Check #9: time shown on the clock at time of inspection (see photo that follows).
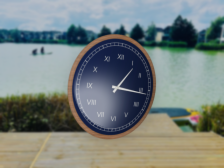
1:16
